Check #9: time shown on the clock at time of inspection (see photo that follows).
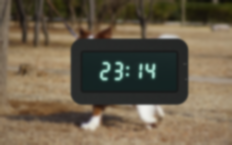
23:14
